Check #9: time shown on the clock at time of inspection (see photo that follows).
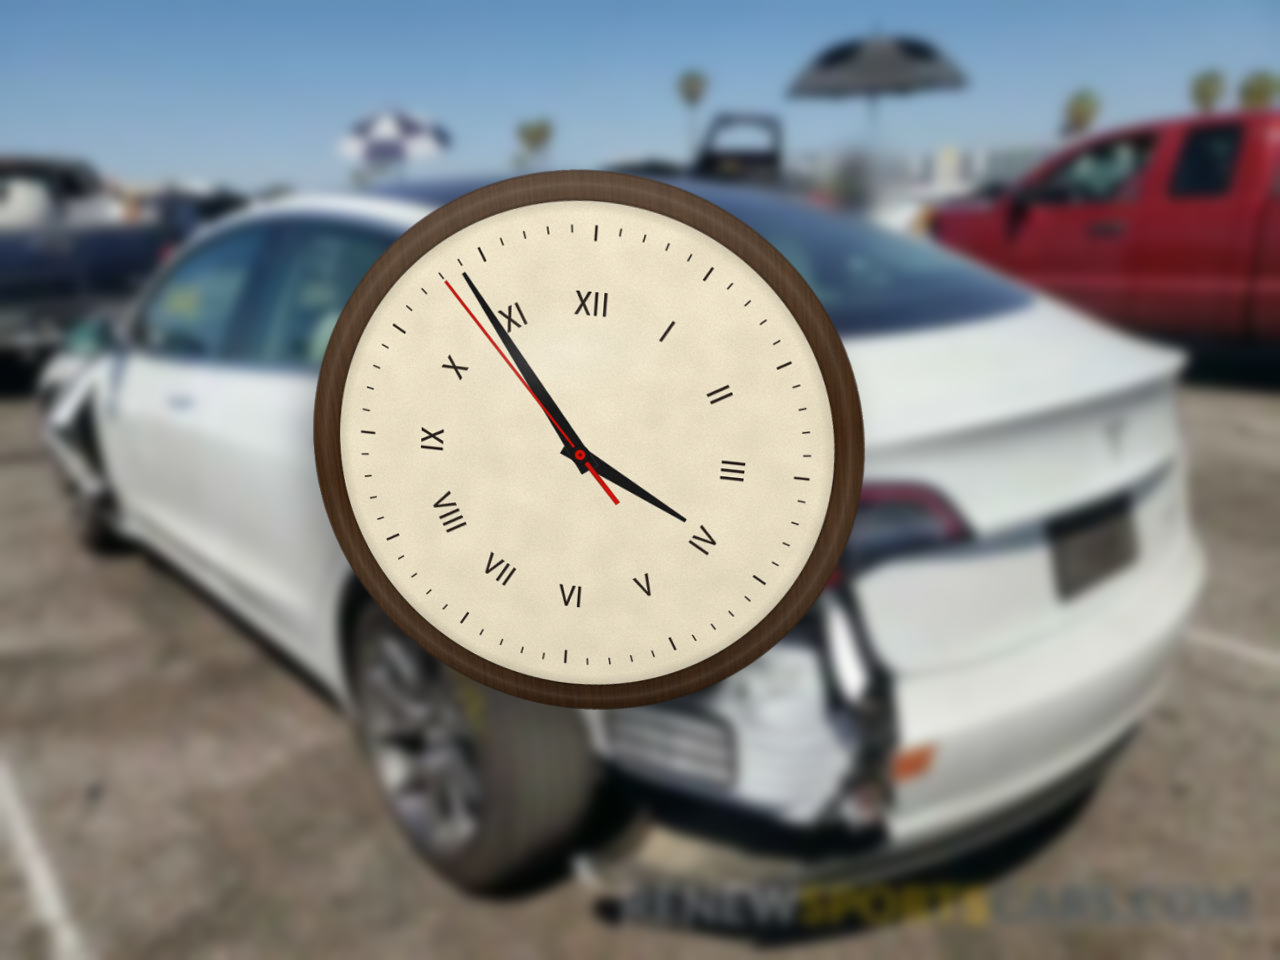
3:53:53
